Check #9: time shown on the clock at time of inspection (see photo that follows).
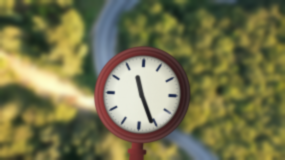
11:26
